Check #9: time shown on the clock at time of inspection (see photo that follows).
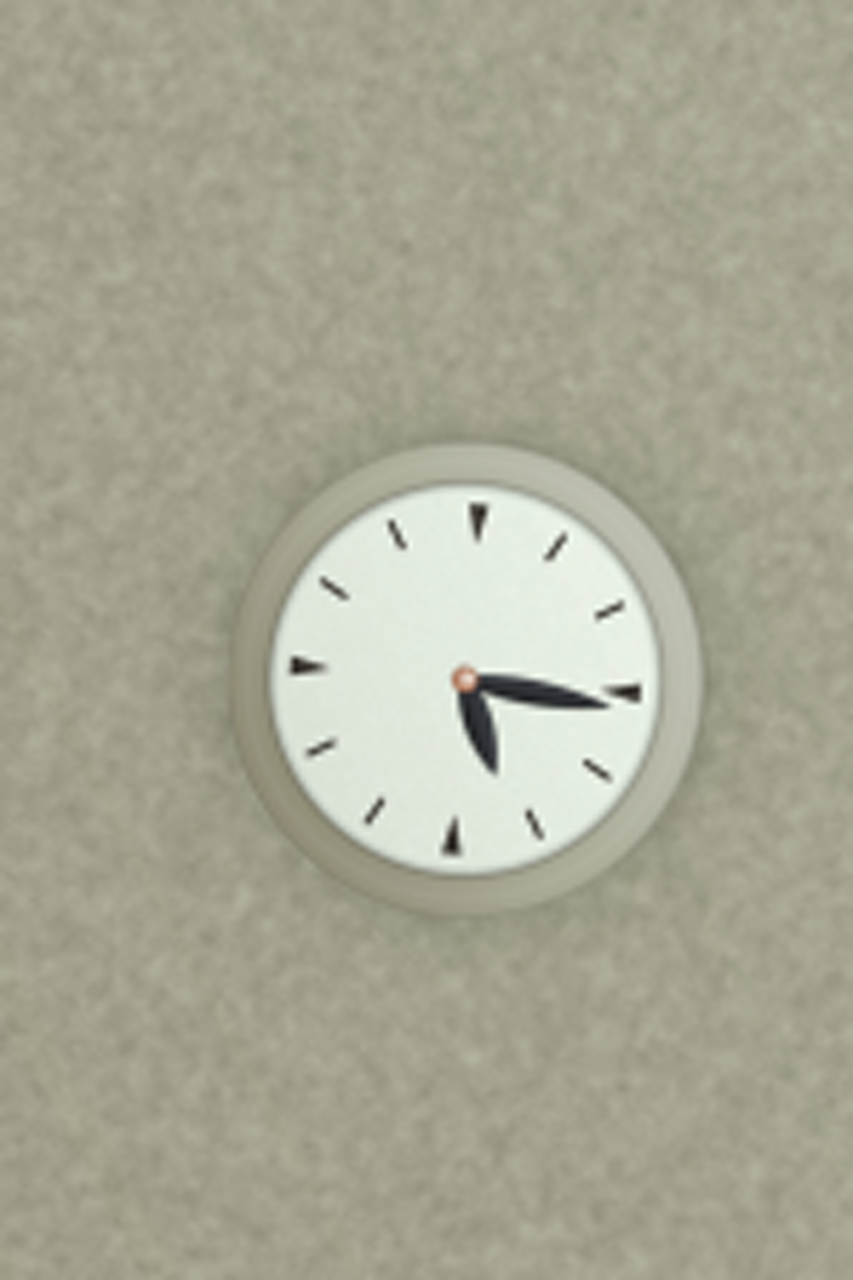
5:16
